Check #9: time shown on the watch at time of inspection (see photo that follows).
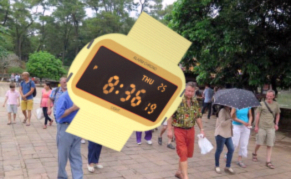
8:36:19
